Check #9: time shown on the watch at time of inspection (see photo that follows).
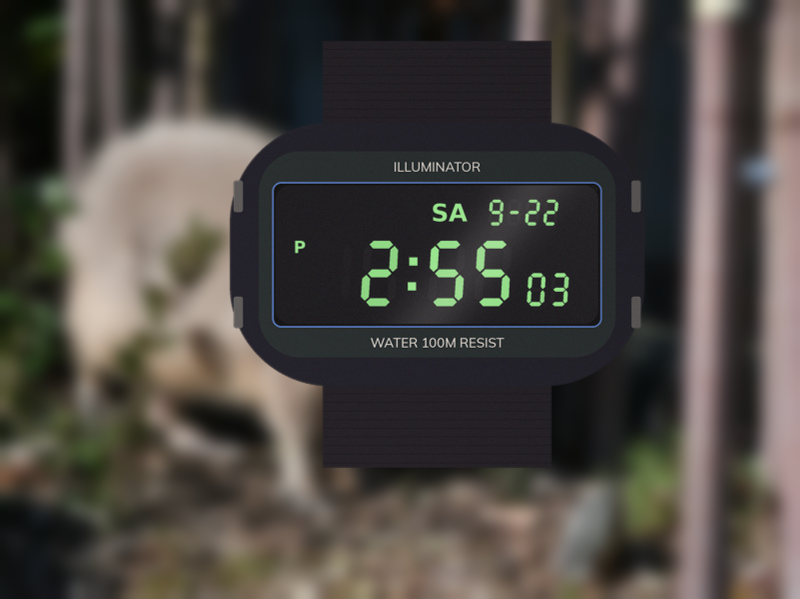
2:55:03
